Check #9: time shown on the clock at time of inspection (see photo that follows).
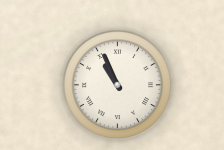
10:56
